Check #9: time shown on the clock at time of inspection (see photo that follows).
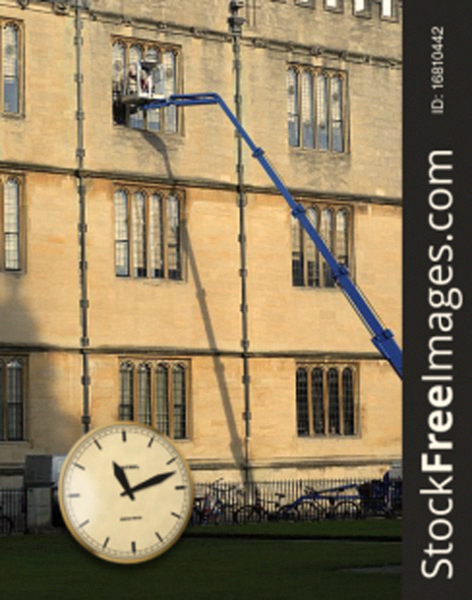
11:12
